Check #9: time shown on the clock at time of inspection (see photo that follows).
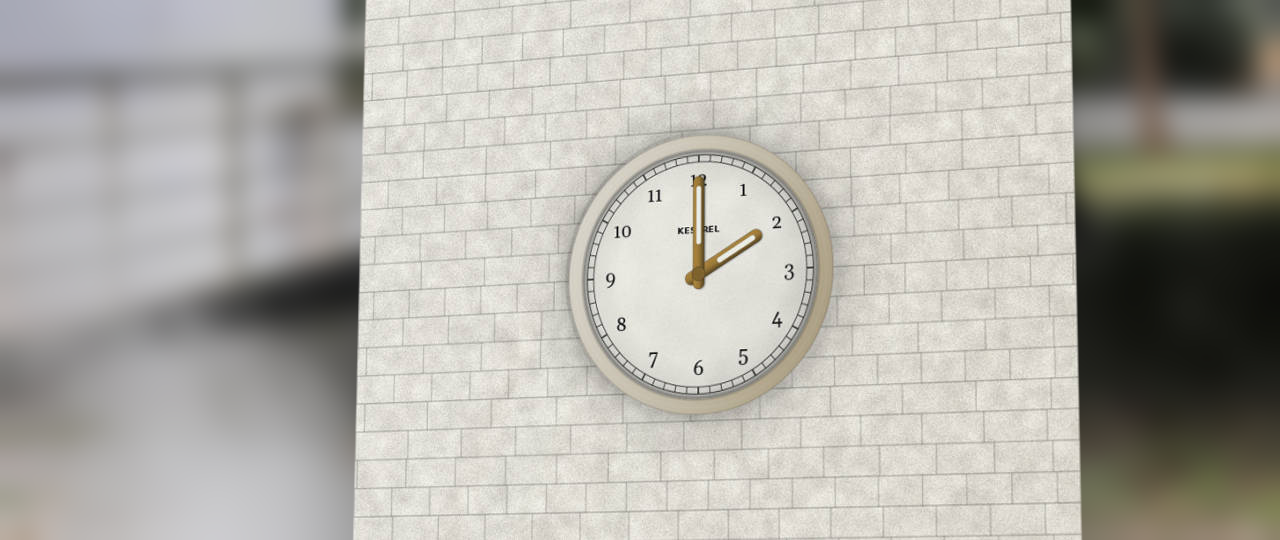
2:00
